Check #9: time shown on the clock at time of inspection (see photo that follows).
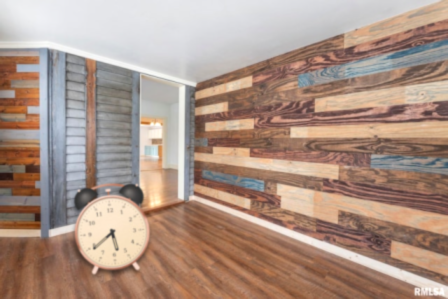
5:39
